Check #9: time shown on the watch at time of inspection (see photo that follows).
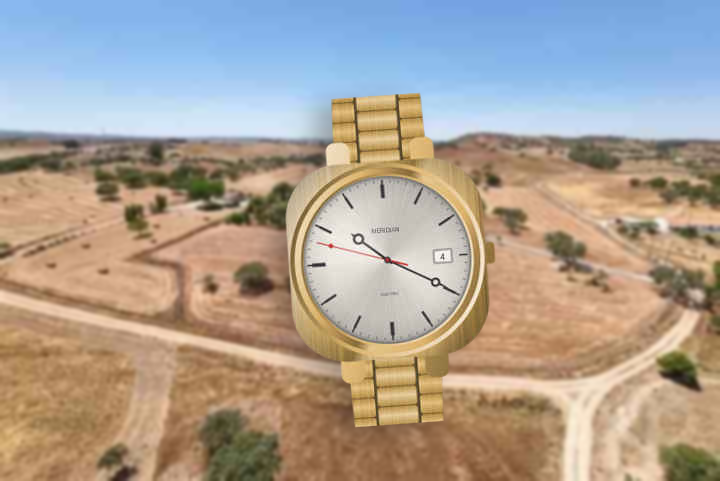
10:19:48
